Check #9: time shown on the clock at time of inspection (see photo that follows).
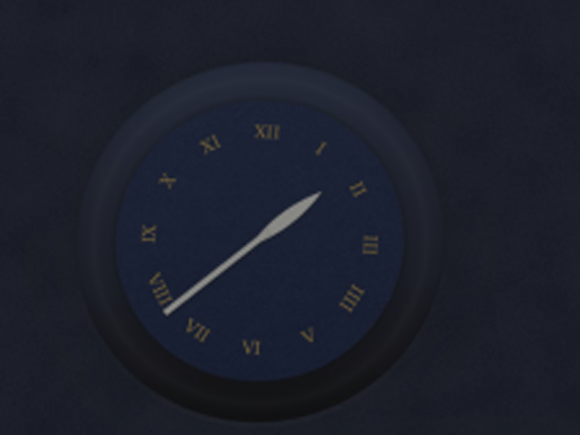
1:38
